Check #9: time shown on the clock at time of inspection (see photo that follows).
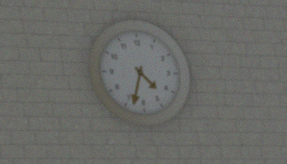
4:33
